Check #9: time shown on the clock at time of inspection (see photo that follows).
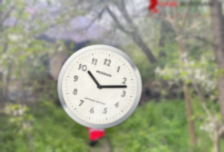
10:12
